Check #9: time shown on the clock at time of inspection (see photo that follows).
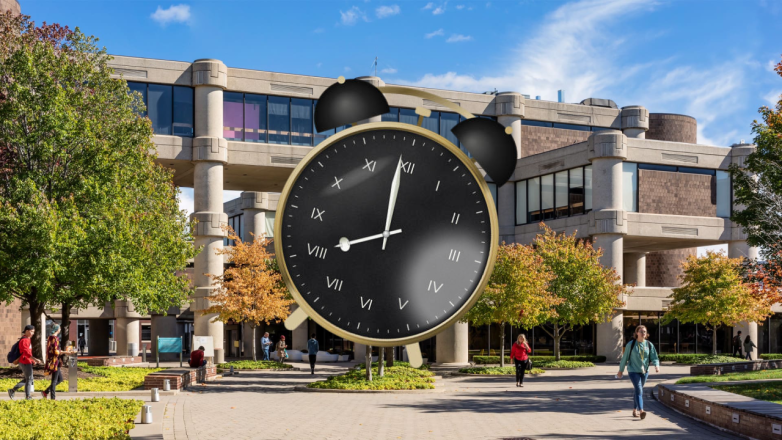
7:59
